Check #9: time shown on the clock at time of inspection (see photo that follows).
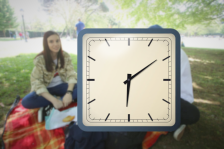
6:09
